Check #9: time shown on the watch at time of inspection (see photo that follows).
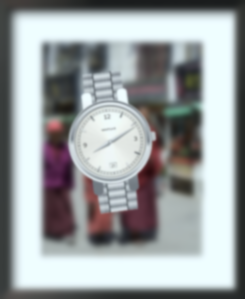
8:11
